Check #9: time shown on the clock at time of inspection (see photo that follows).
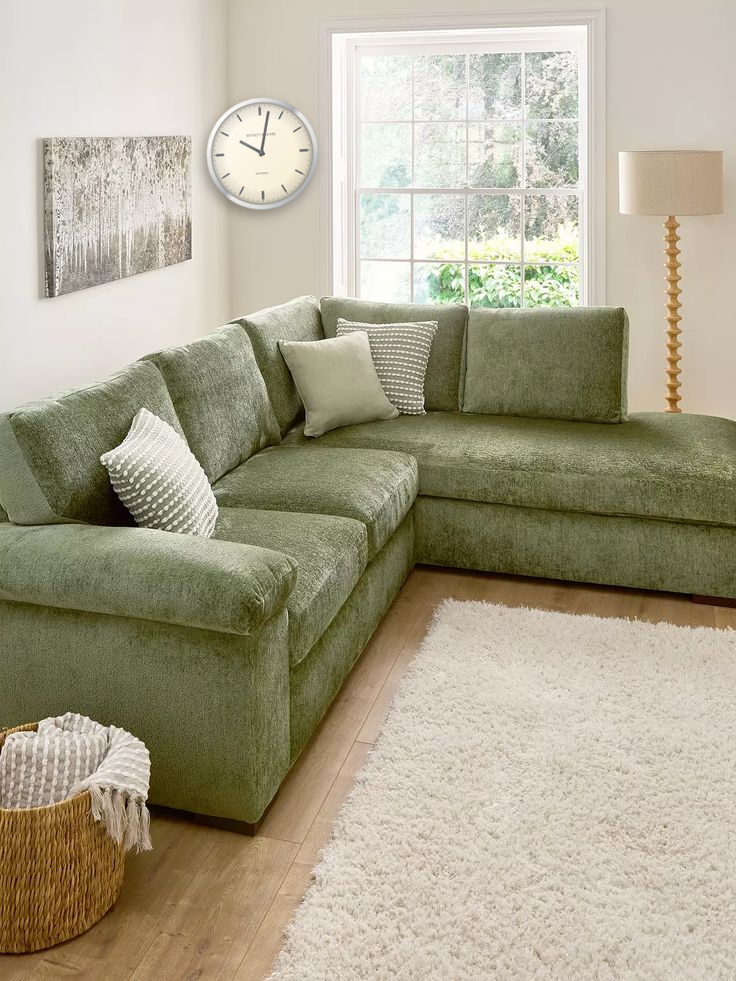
10:02
